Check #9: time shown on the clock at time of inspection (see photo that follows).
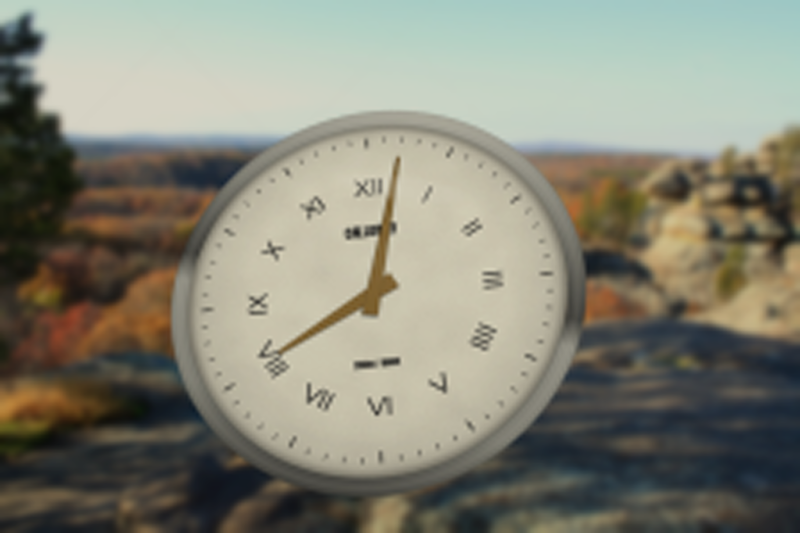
8:02
